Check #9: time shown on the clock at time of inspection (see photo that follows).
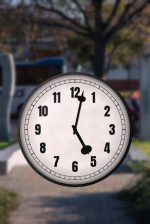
5:02
